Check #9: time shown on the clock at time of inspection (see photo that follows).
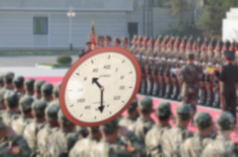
10:28
